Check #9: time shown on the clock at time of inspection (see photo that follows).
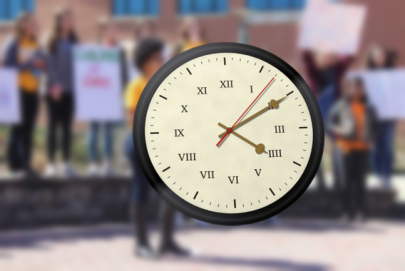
4:10:07
